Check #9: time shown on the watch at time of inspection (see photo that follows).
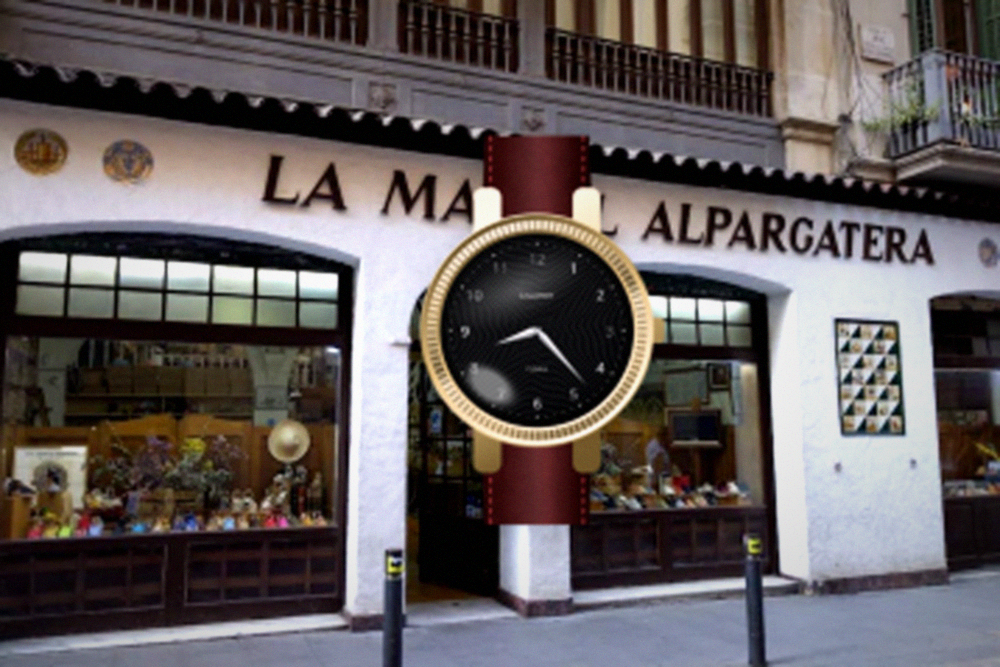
8:23
